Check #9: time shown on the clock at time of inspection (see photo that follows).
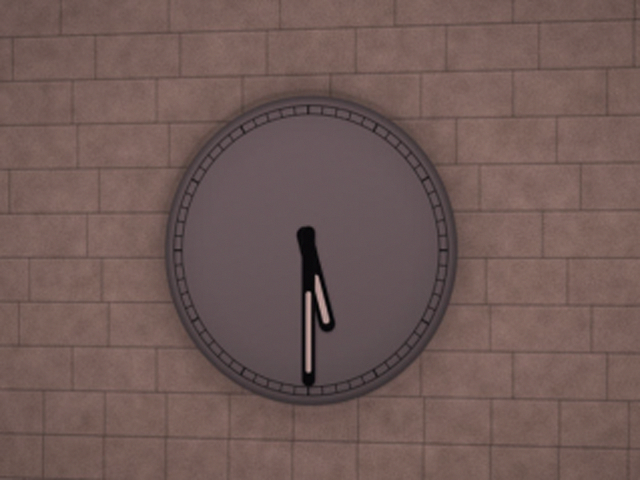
5:30
